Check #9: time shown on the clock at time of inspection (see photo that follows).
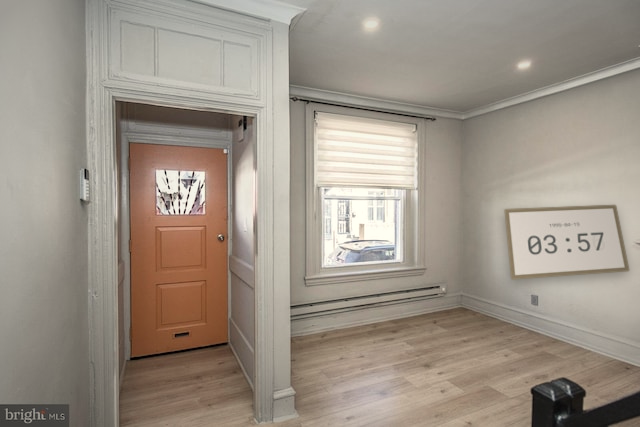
3:57
